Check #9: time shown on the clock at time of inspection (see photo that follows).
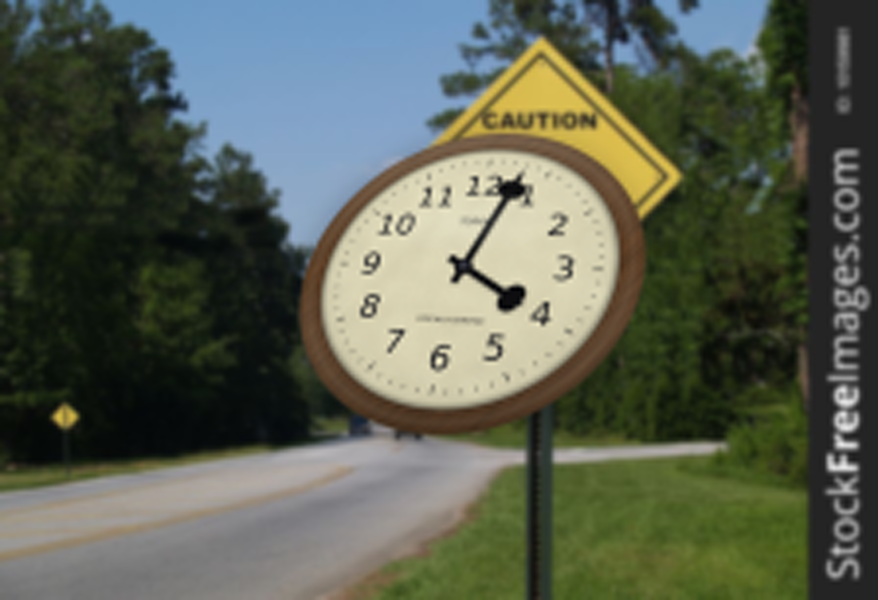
4:03
